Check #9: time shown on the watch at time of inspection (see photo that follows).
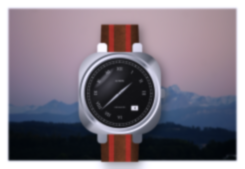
1:38
